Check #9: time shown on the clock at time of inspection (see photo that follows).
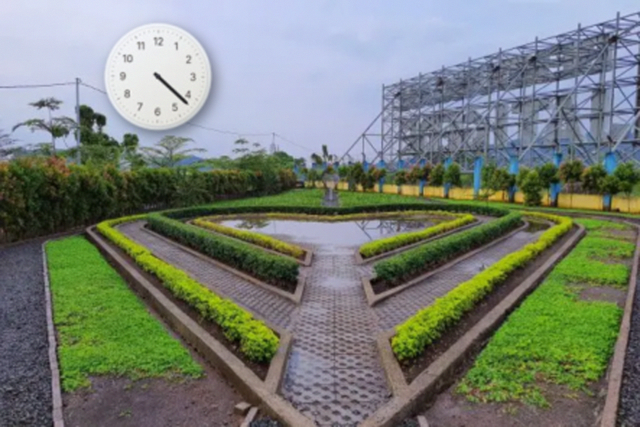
4:22
